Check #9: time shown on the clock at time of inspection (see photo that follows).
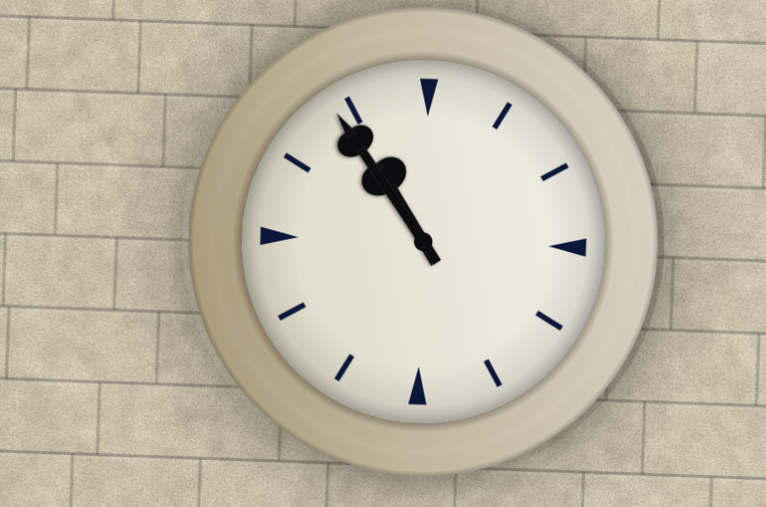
10:54
